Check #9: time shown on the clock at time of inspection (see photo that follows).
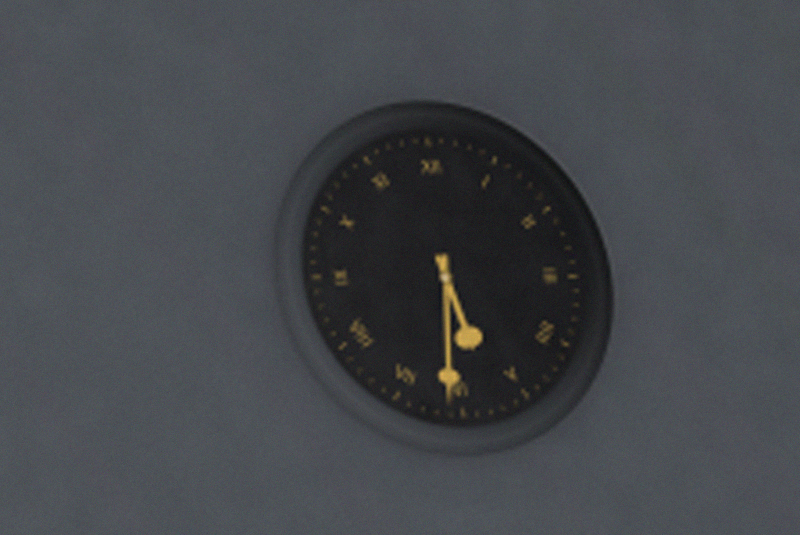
5:31
